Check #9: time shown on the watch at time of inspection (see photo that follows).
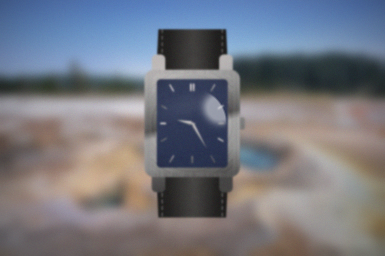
9:25
